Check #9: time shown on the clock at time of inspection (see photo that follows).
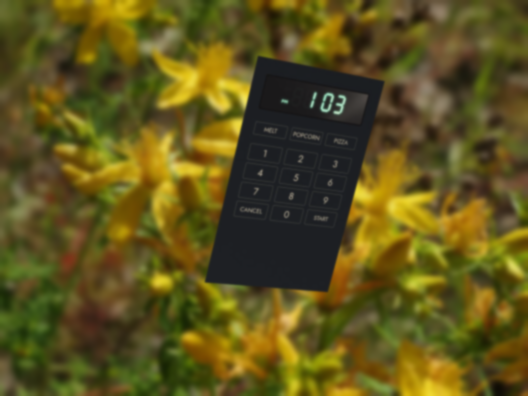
1:03
